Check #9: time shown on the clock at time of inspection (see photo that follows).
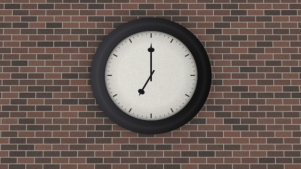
7:00
